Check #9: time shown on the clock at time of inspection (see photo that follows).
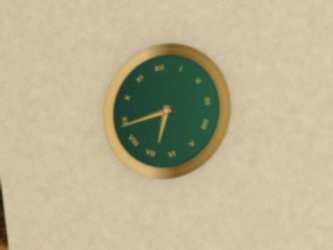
6:44
